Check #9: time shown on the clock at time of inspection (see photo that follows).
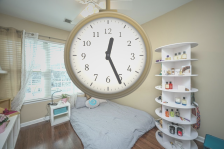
12:26
